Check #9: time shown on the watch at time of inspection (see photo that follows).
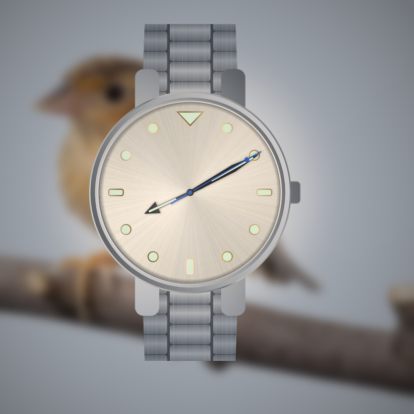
8:10:10
